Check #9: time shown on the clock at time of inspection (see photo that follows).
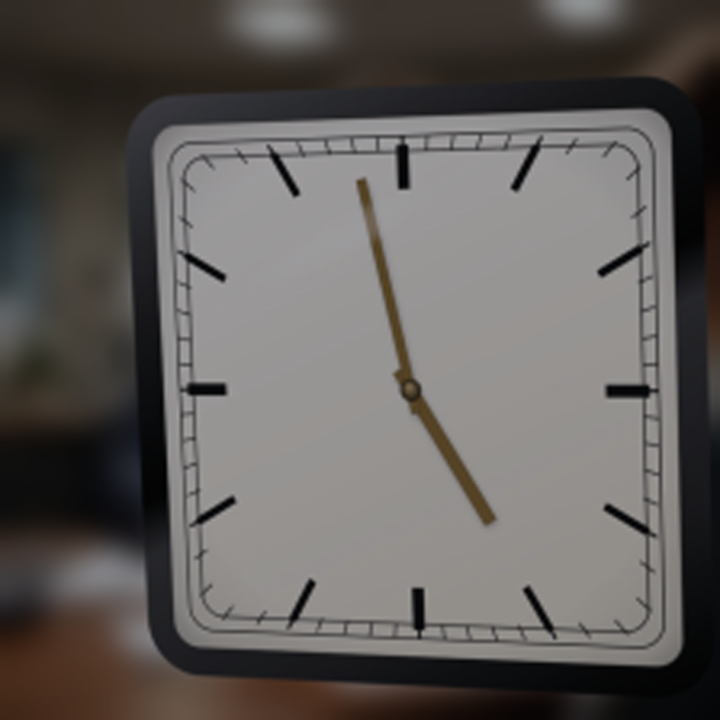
4:58
